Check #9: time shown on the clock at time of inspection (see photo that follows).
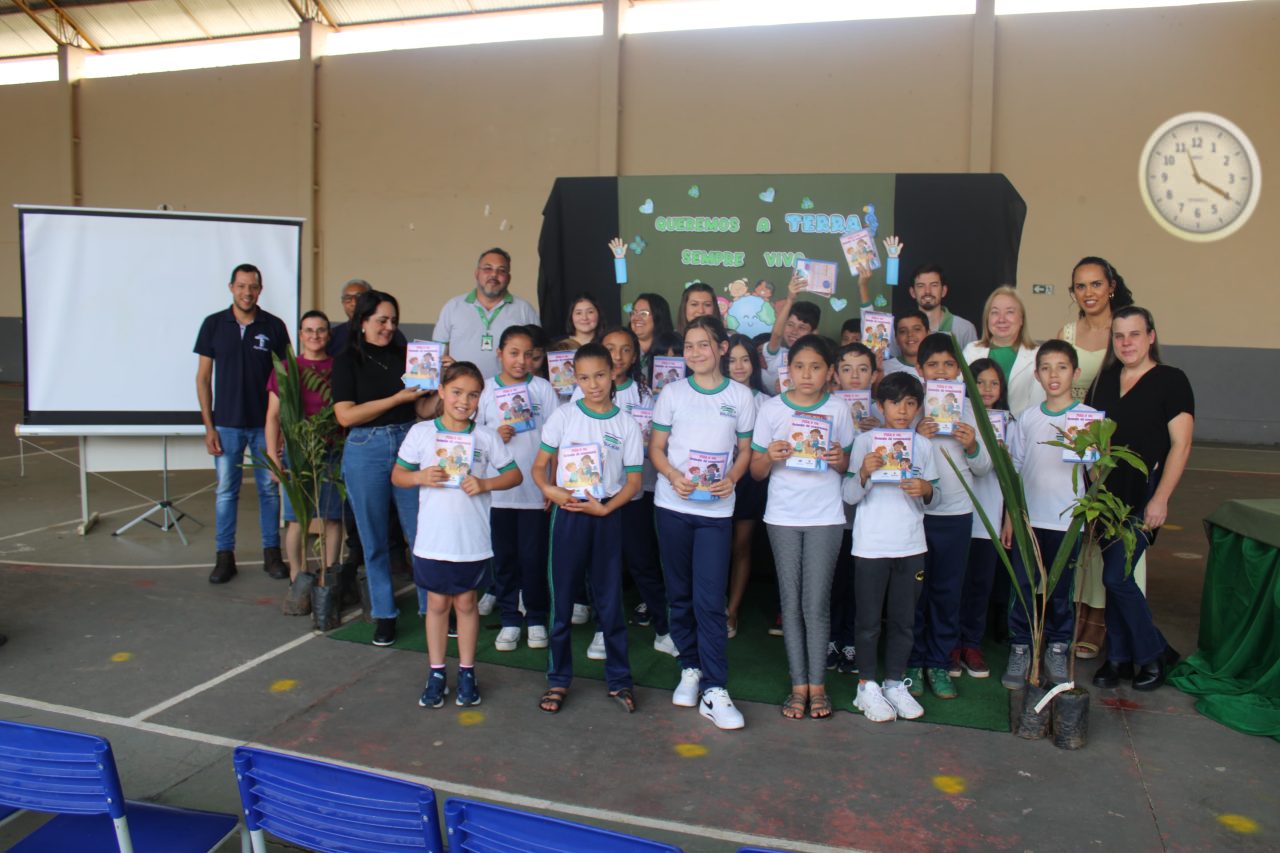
11:20
